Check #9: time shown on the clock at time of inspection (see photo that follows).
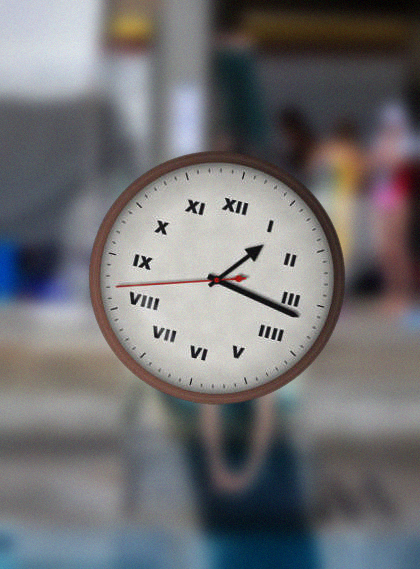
1:16:42
